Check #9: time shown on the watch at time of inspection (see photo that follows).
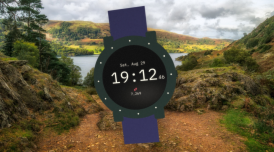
19:12
